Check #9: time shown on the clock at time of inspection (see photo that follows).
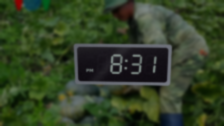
8:31
